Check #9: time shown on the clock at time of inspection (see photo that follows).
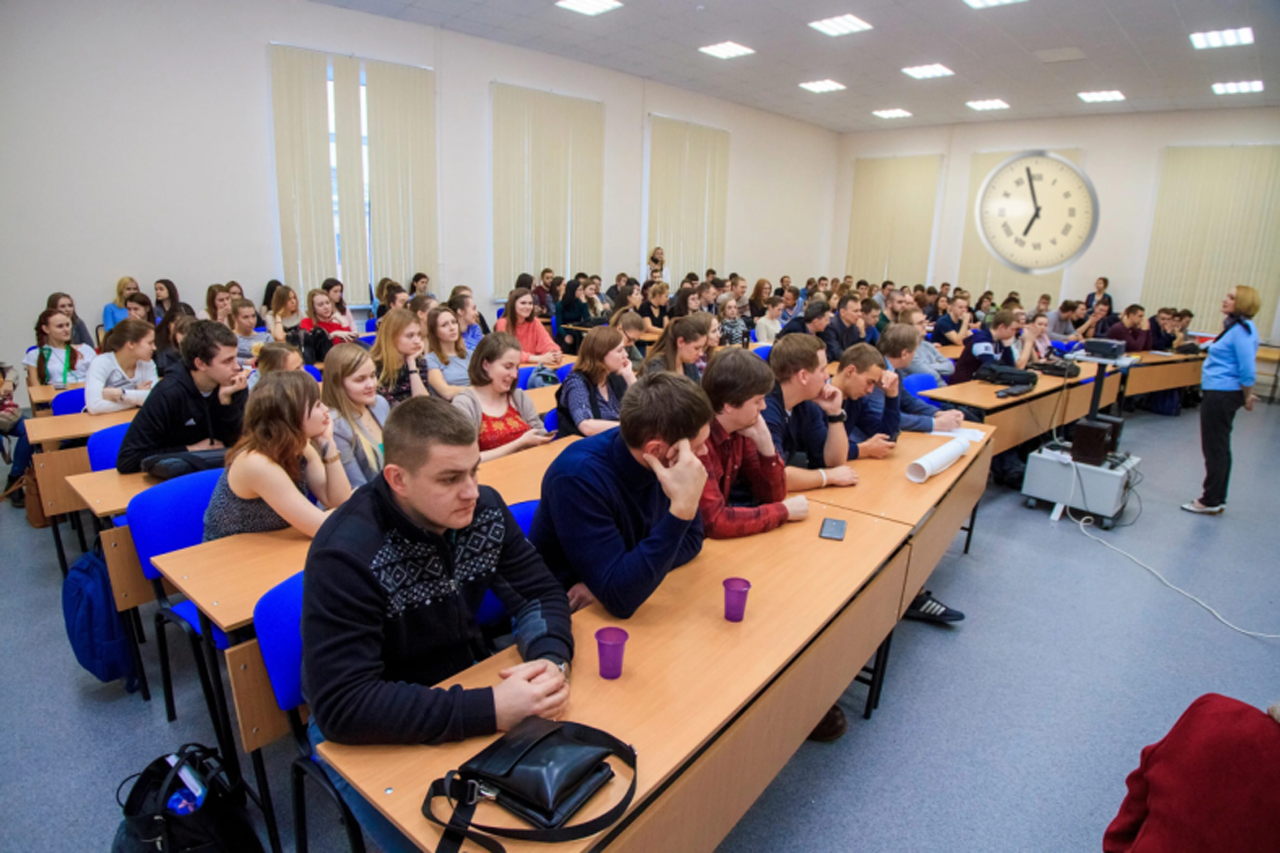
6:58
